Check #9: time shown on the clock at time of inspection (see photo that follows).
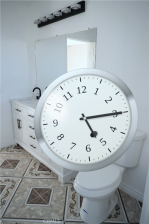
5:15
